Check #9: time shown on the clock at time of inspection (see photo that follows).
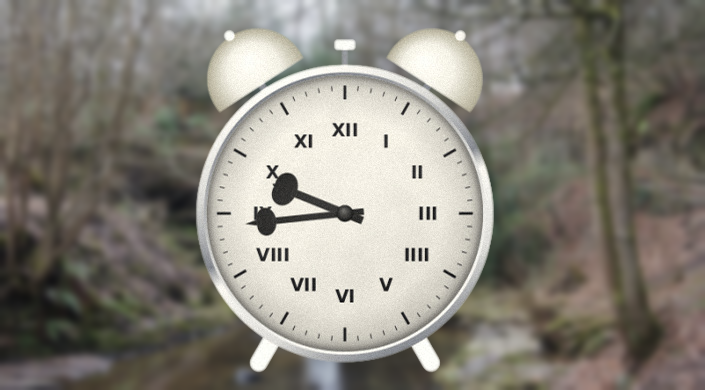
9:44
